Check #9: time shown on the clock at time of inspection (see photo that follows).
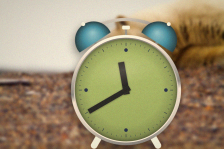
11:40
